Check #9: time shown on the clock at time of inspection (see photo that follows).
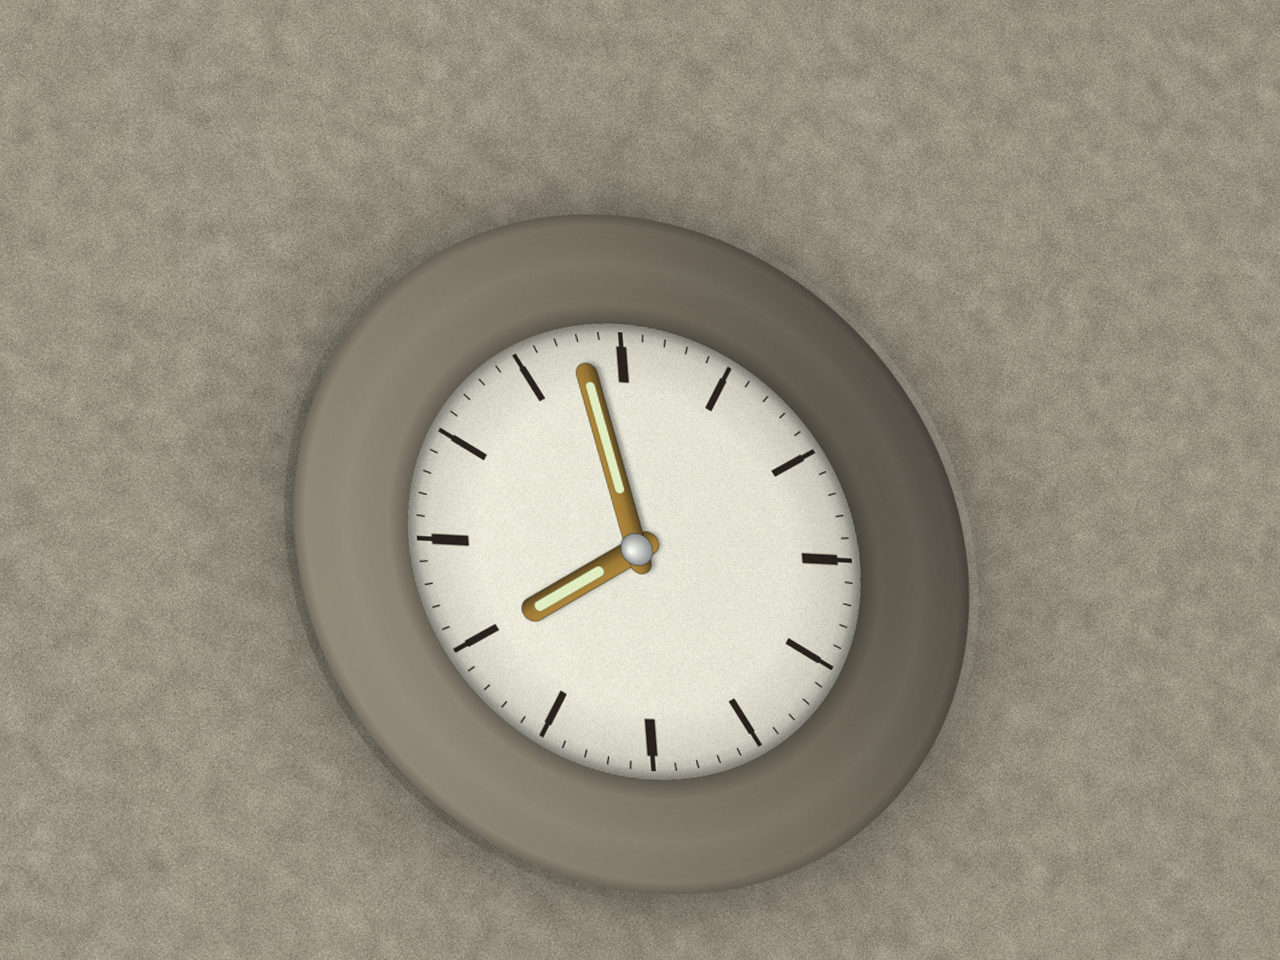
7:58
